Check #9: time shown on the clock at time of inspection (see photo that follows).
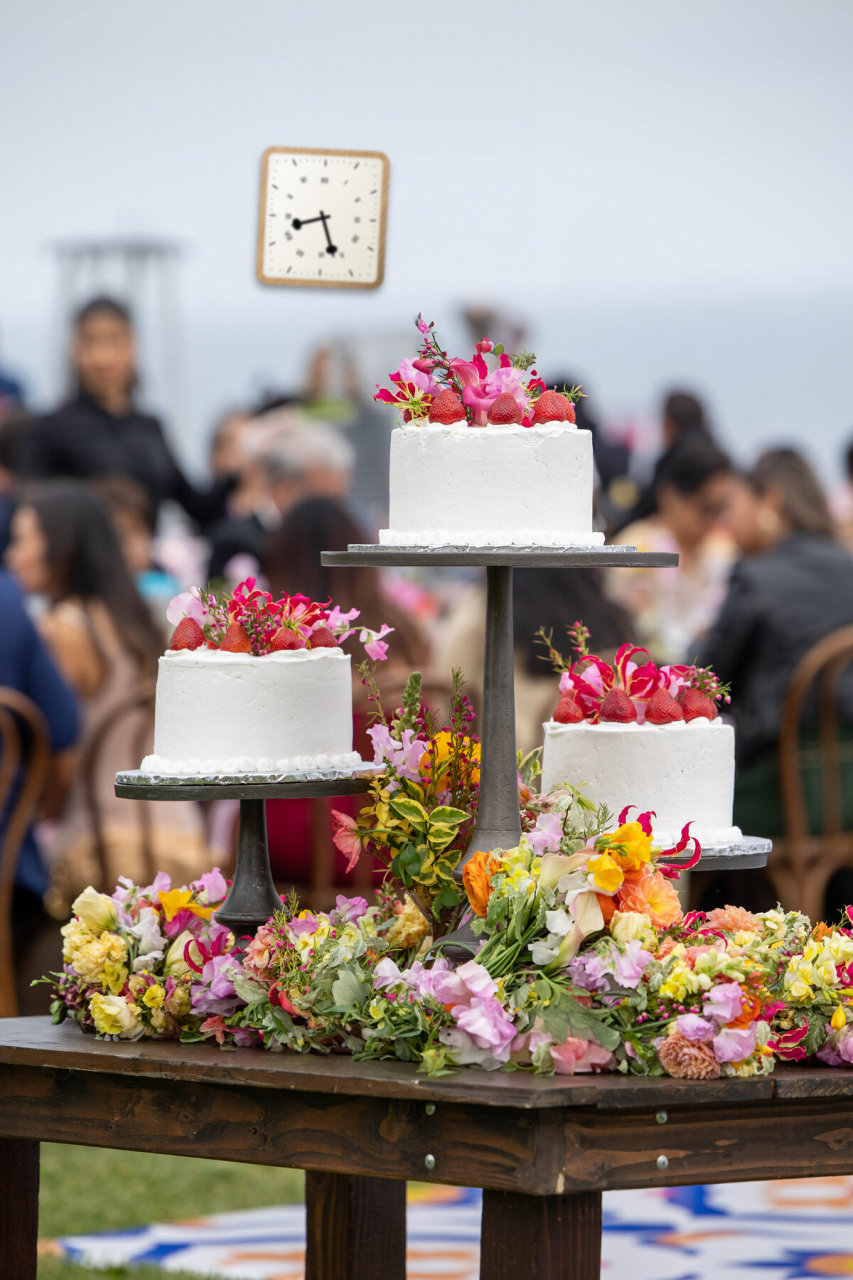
8:27
